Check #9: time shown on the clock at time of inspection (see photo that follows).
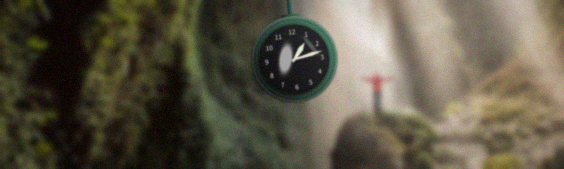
1:13
